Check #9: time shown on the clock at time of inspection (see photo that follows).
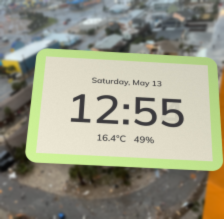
12:55
